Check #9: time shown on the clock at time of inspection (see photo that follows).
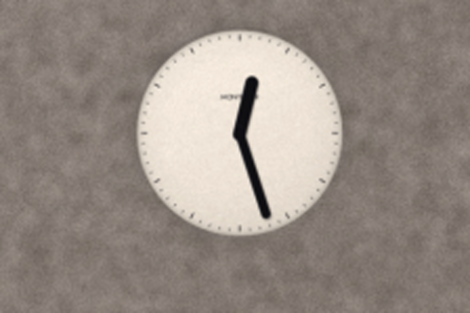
12:27
